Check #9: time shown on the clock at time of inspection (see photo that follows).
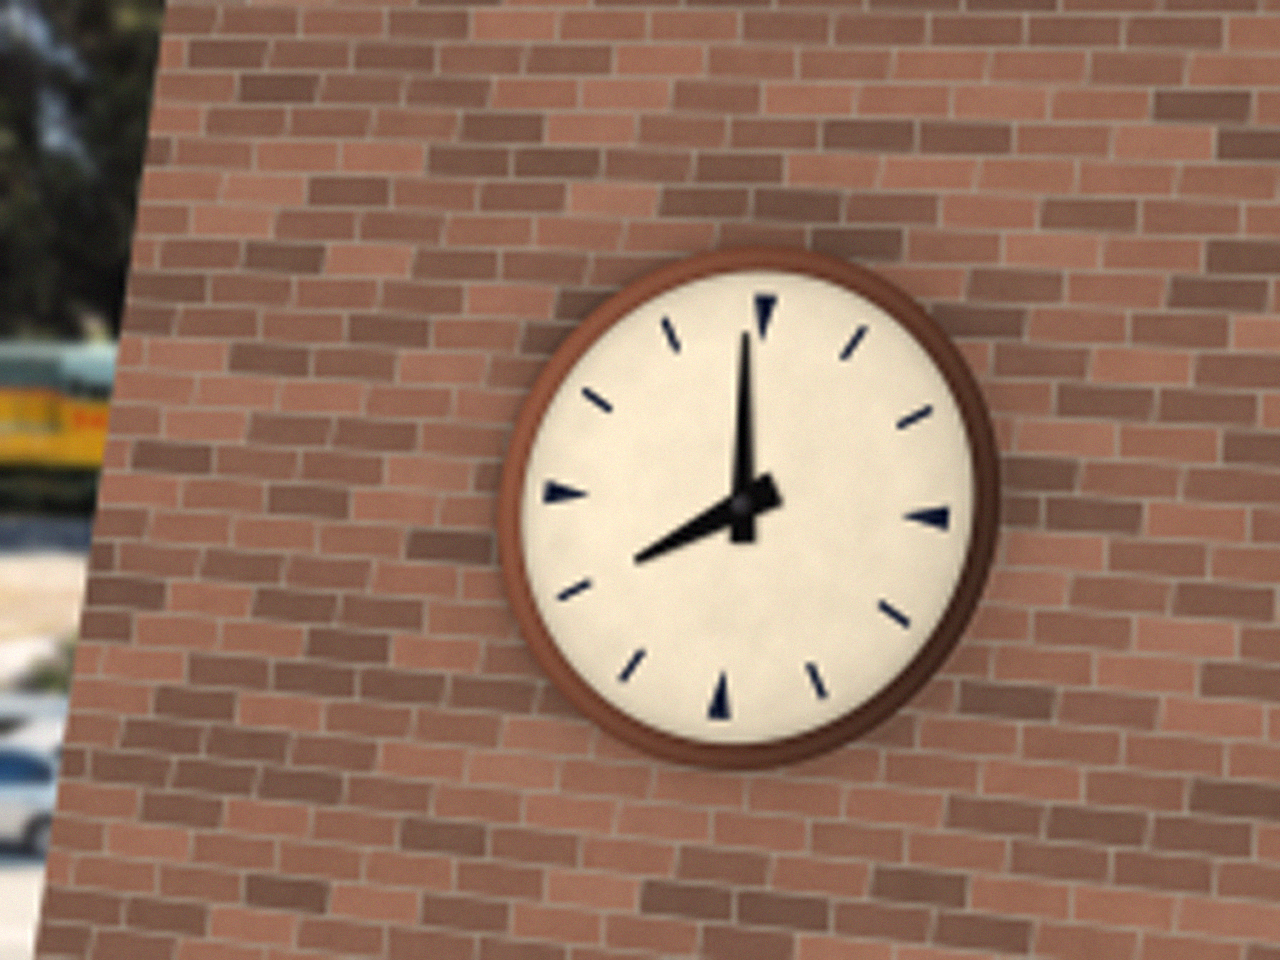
7:59
